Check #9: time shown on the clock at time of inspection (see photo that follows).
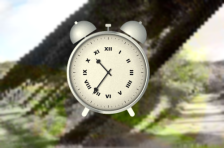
10:36
